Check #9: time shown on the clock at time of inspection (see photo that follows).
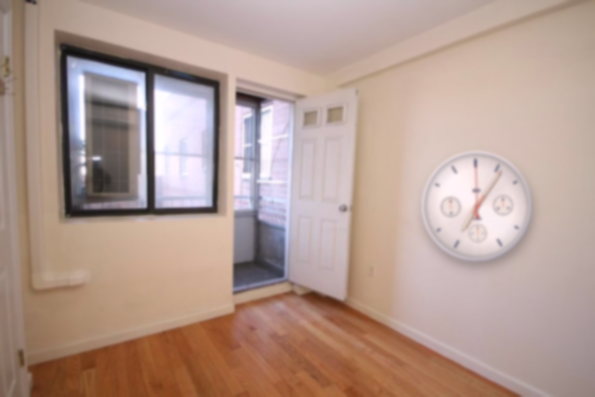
7:06
